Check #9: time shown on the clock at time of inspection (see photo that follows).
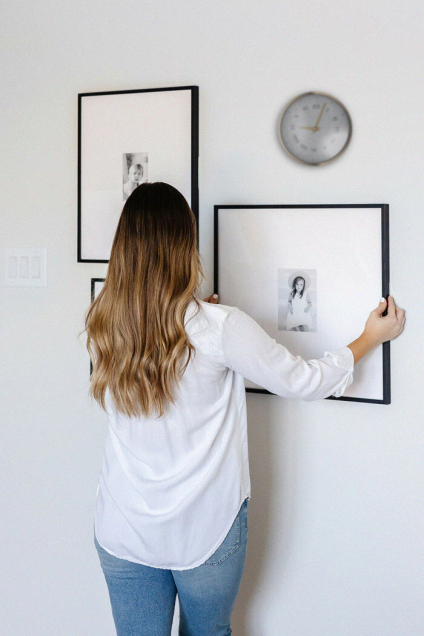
9:03
